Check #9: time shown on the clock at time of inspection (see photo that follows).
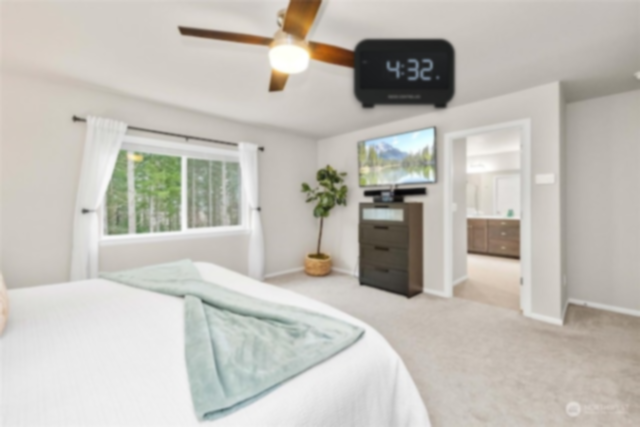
4:32
